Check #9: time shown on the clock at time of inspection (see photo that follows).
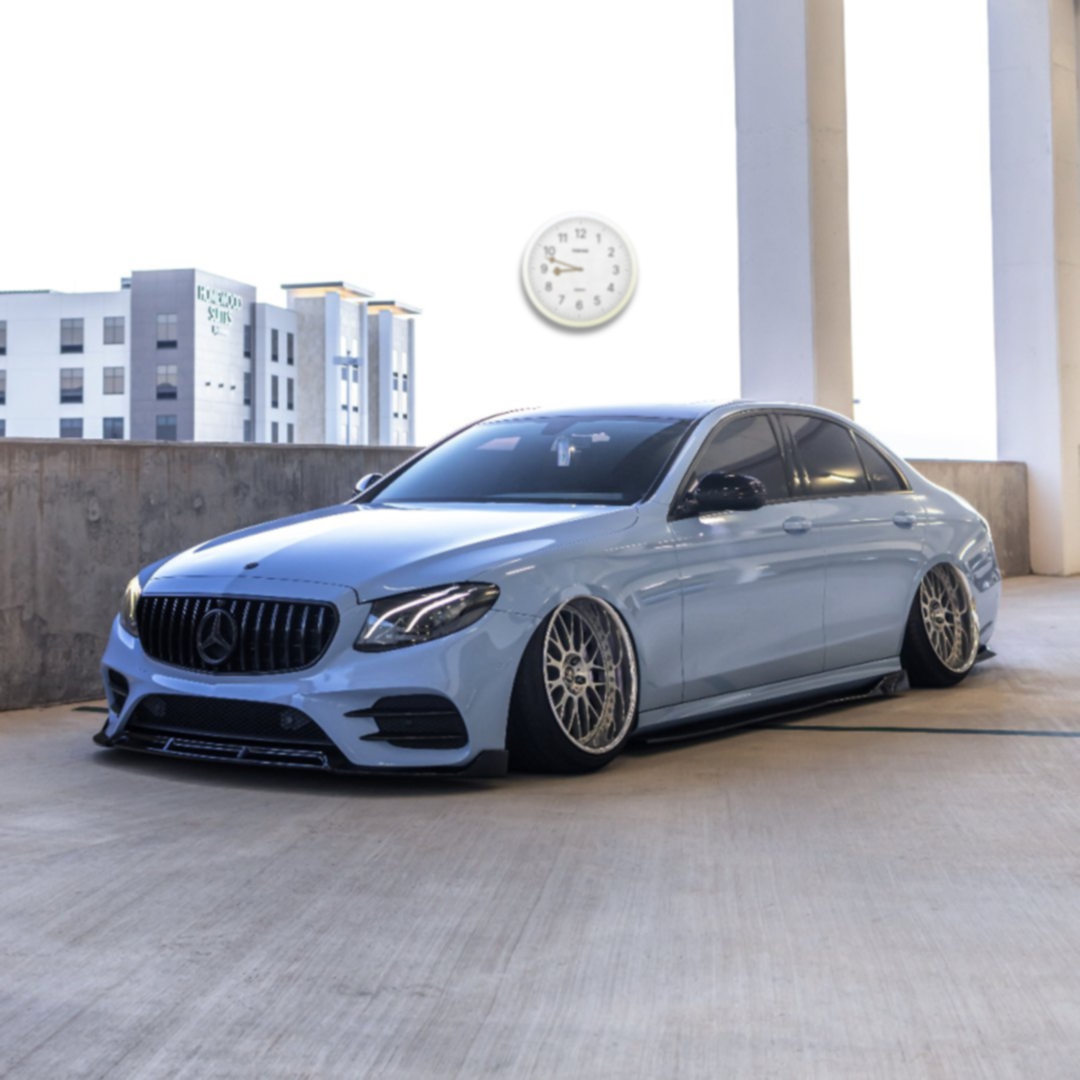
8:48
